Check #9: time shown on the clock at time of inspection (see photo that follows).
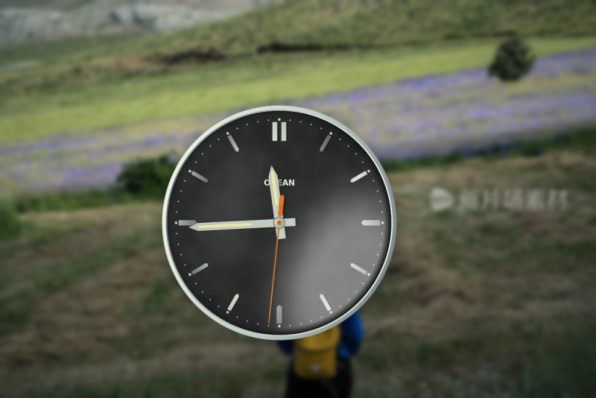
11:44:31
